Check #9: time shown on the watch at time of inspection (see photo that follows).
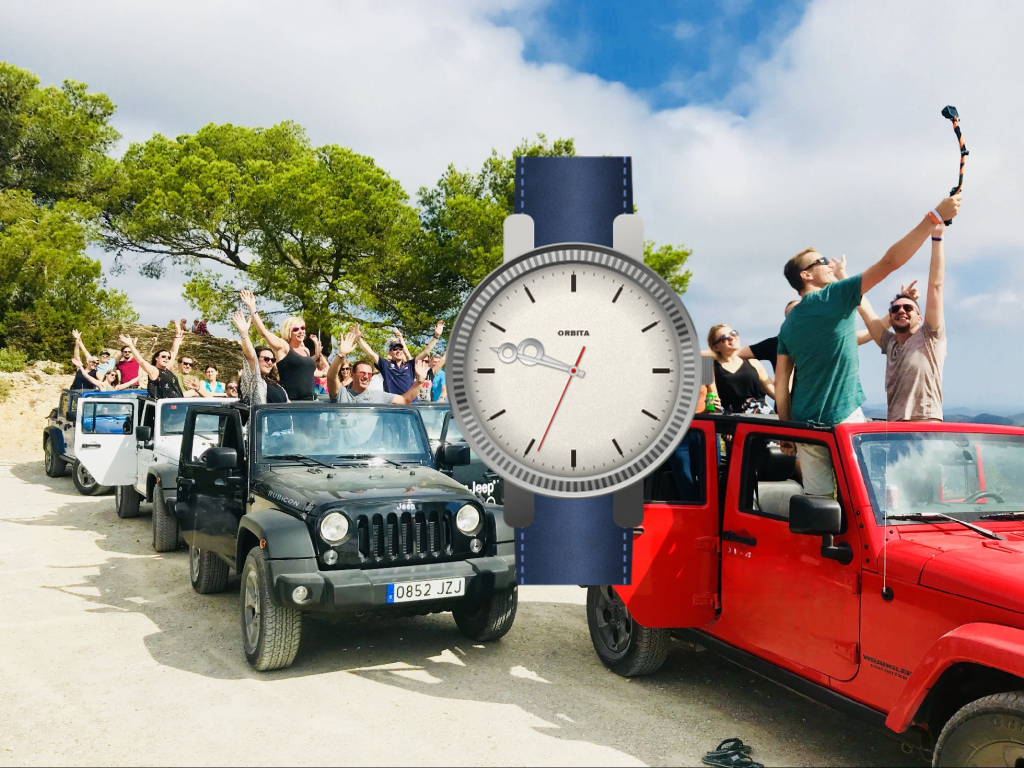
9:47:34
